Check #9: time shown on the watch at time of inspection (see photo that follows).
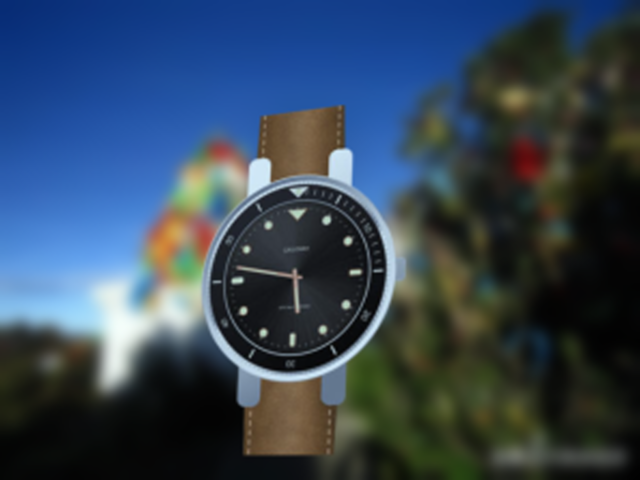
5:47
